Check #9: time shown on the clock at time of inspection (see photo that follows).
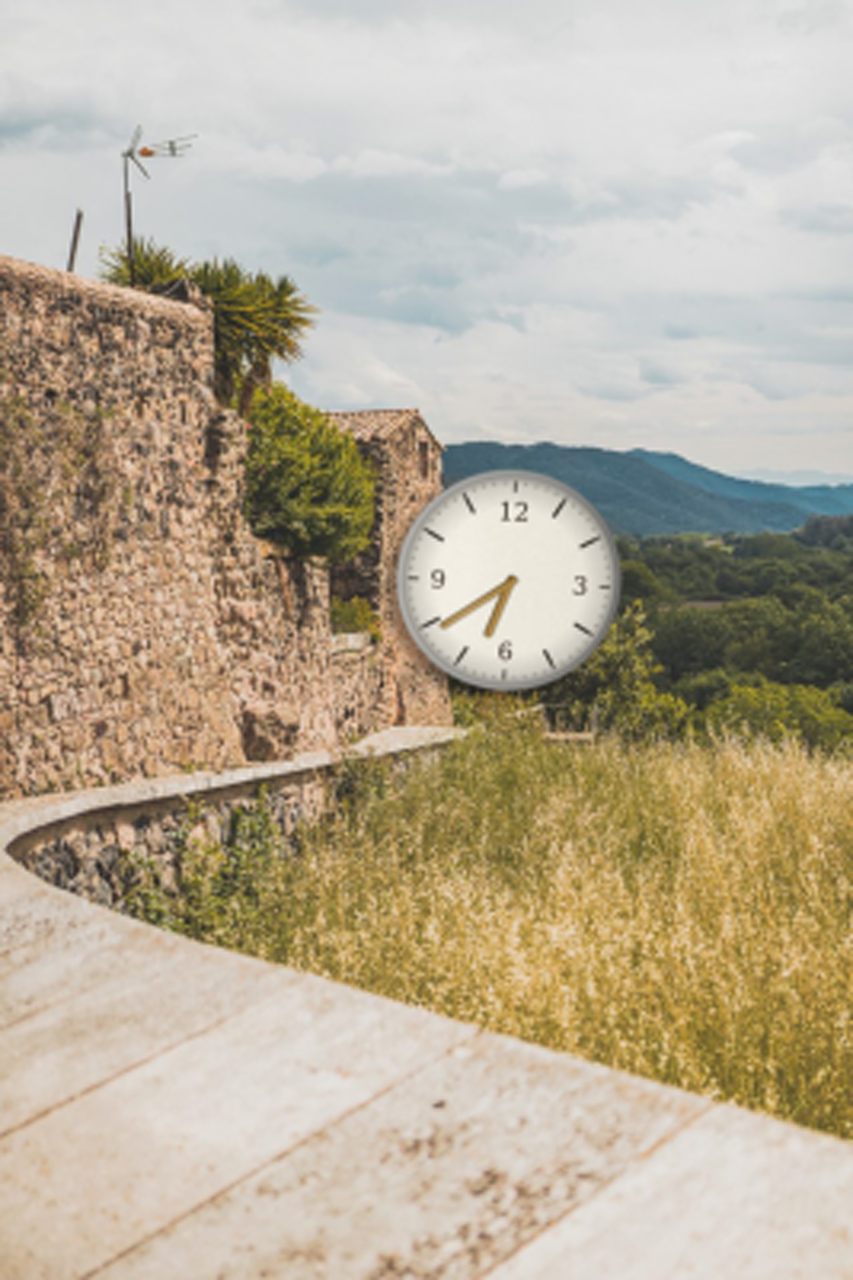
6:39
